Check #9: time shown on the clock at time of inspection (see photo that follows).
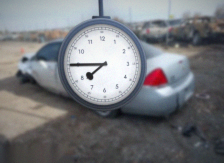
7:45
